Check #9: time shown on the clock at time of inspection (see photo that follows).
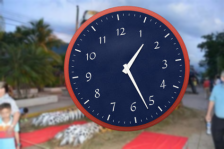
1:27
